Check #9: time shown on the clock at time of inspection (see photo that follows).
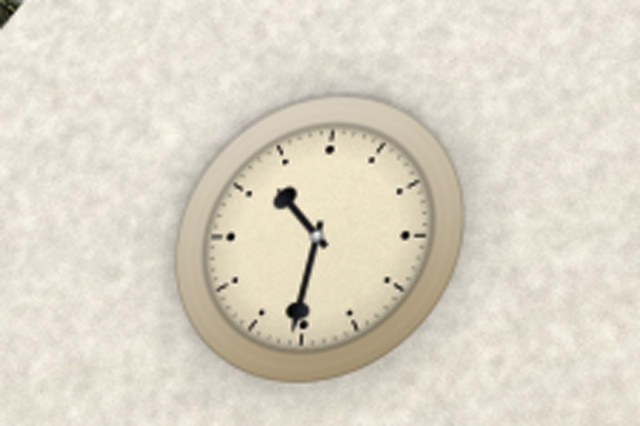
10:31
